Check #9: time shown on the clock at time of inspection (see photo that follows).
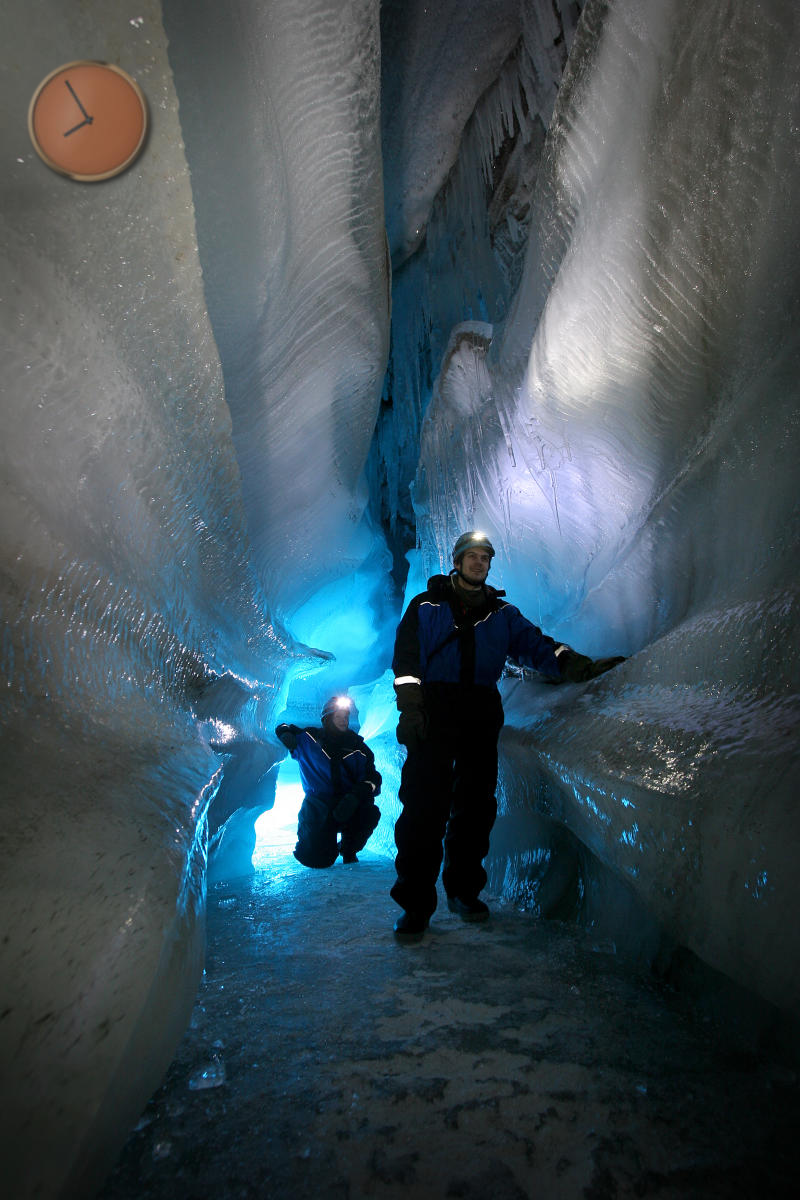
7:55
